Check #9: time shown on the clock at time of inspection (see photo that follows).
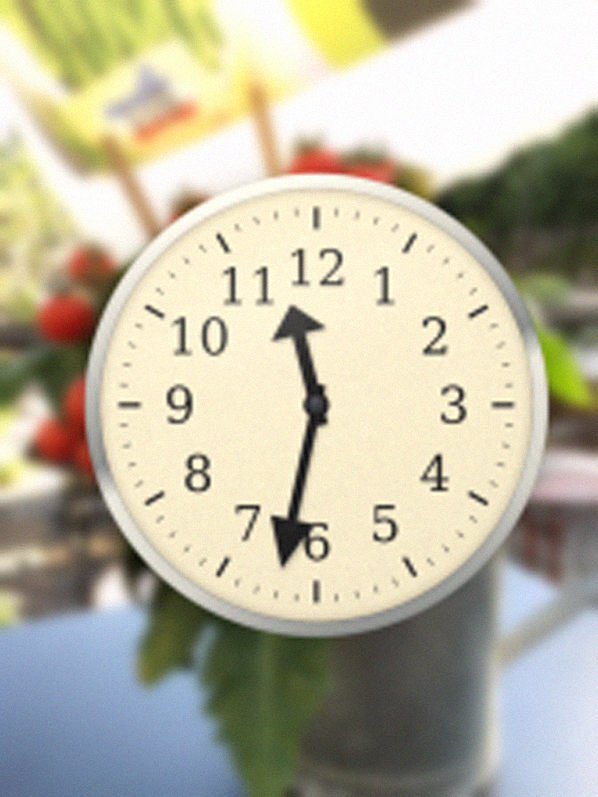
11:32
